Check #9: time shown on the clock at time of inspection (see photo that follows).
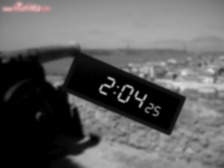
2:04:25
